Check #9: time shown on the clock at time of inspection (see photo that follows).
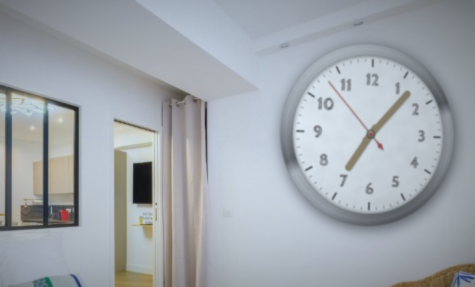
7:06:53
